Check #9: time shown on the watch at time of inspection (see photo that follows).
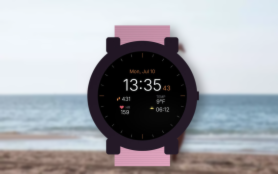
13:35
